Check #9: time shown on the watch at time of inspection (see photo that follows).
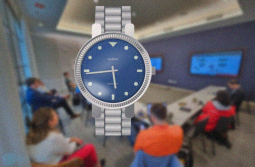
5:44
